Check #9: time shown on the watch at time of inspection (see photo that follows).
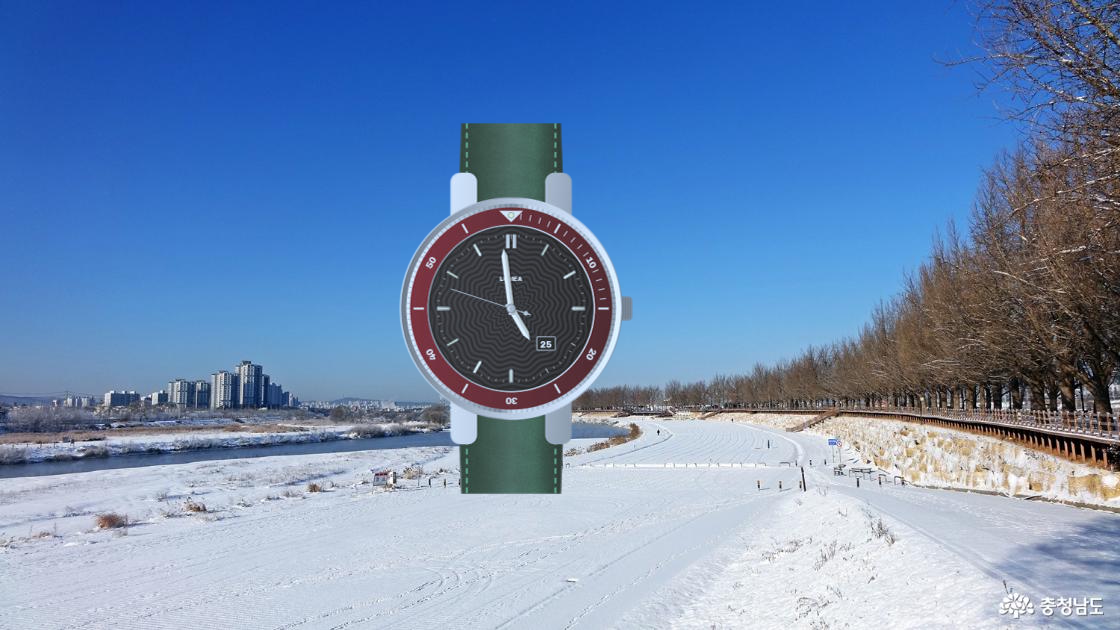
4:58:48
